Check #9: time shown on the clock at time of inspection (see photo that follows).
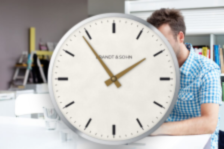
1:54
